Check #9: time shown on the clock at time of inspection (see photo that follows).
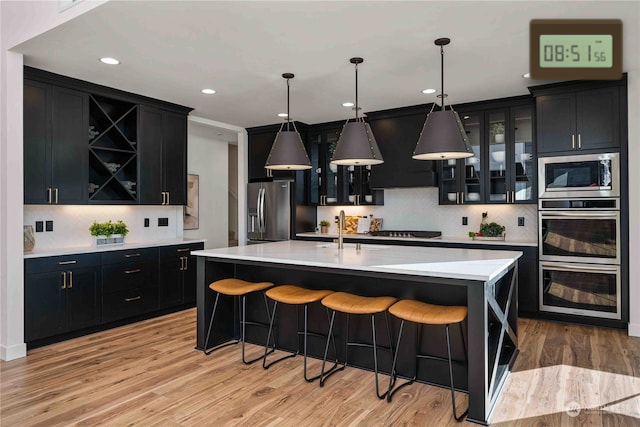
8:51:56
